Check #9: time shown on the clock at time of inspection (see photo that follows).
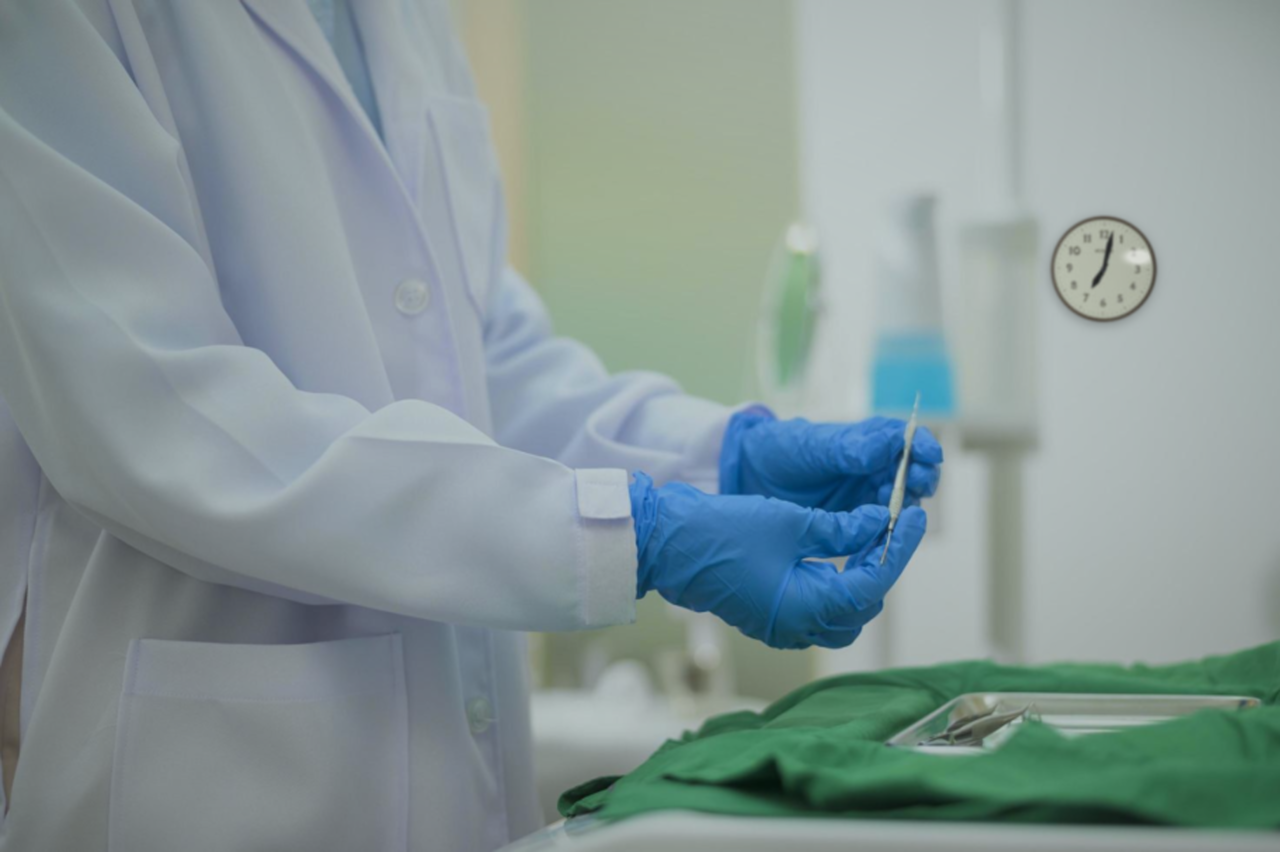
7:02
